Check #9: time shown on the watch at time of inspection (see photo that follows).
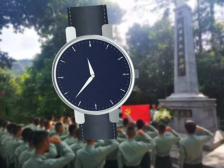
11:37
